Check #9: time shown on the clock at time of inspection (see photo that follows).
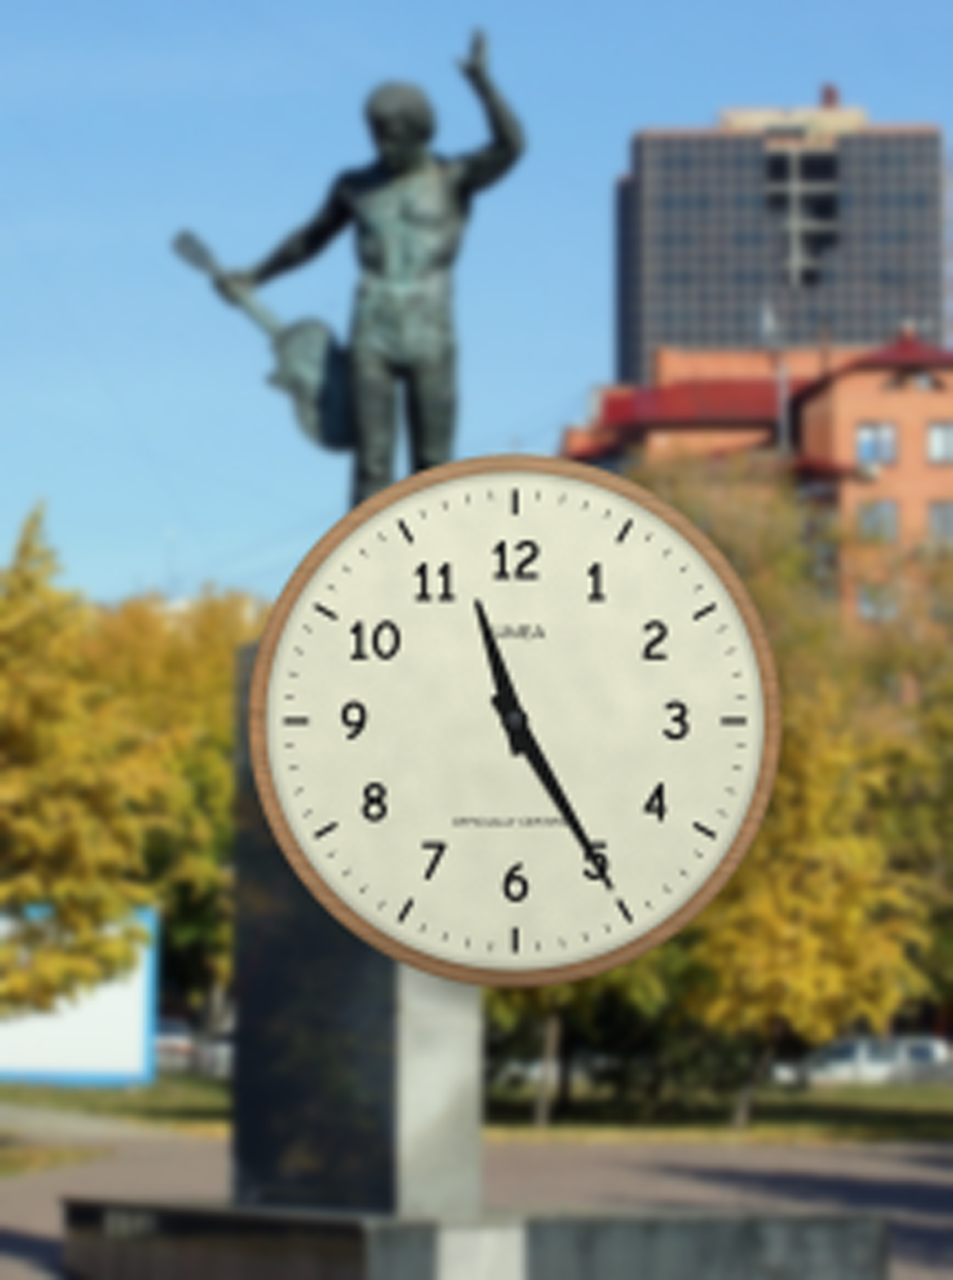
11:25
